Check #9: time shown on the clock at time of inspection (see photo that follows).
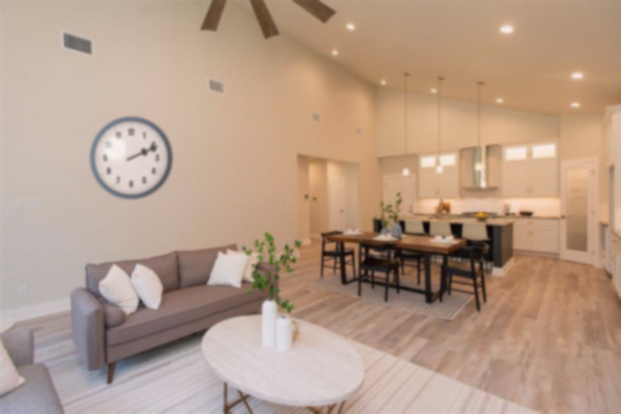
2:11
